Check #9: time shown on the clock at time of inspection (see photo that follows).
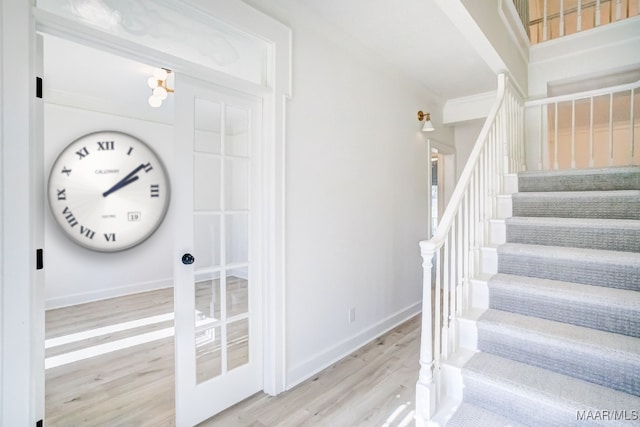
2:09
